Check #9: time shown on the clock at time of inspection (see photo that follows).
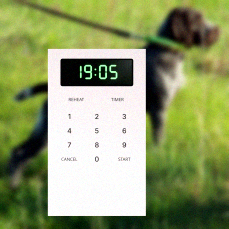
19:05
